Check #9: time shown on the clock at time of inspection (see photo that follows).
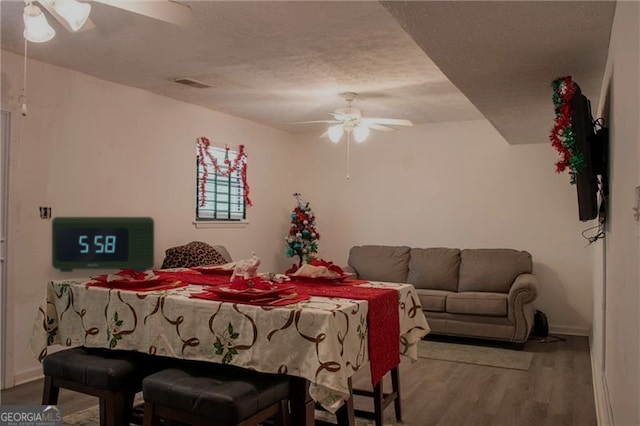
5:58
